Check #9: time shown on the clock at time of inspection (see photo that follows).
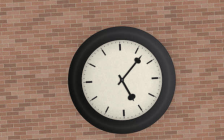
5:07
